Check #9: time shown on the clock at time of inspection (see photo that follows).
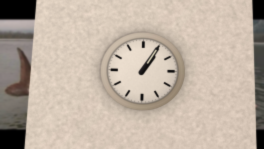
1:05
